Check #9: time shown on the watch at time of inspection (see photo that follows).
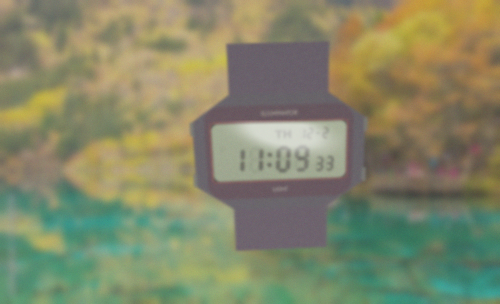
11:09:33
